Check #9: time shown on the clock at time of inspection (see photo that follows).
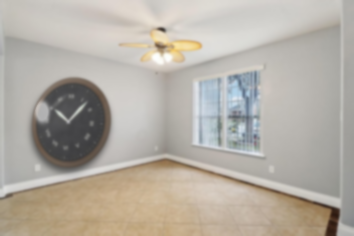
10:07
